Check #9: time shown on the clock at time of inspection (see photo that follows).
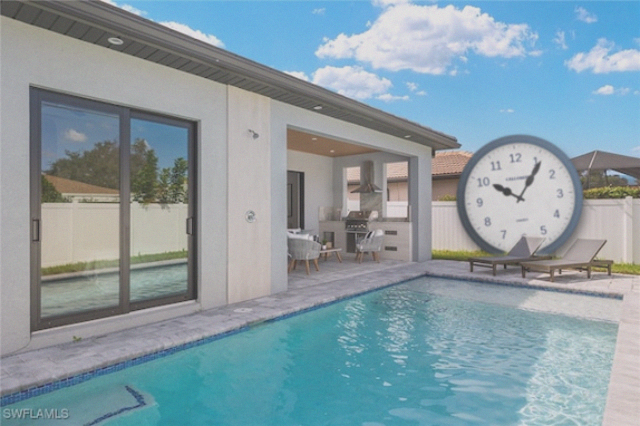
10:06
